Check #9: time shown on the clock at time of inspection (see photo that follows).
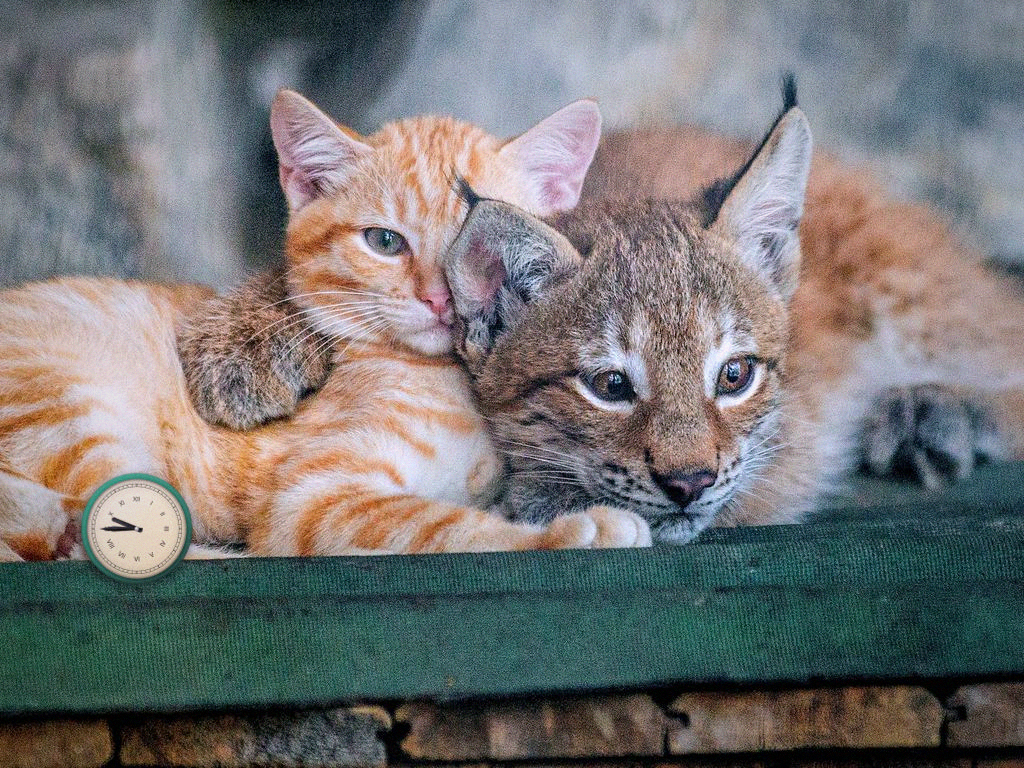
9:45
